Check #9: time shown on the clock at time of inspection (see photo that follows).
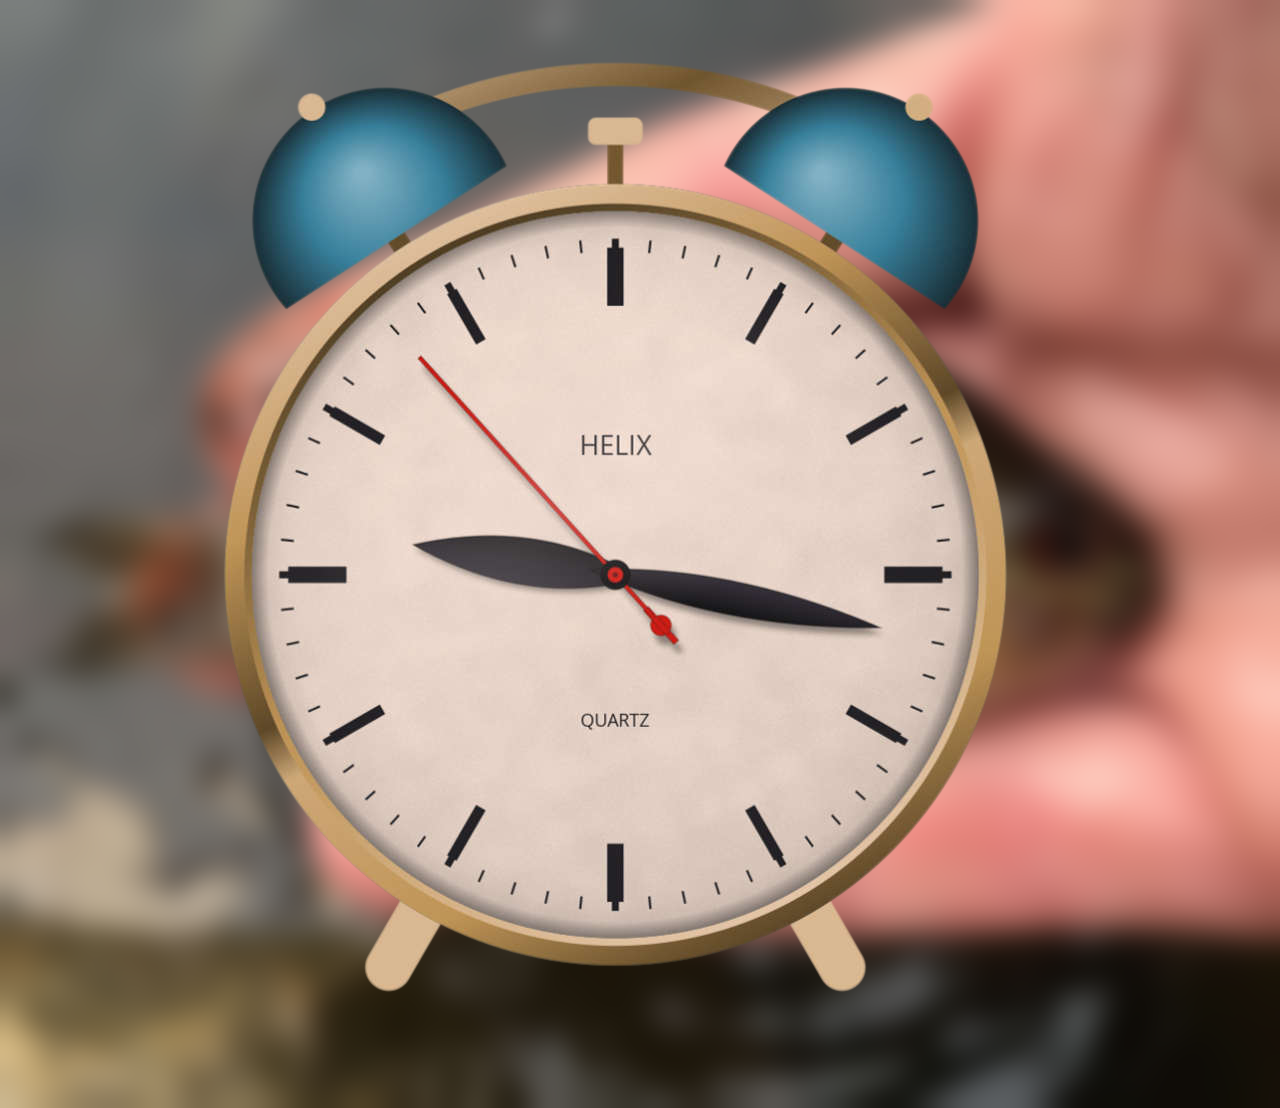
9:16:53
